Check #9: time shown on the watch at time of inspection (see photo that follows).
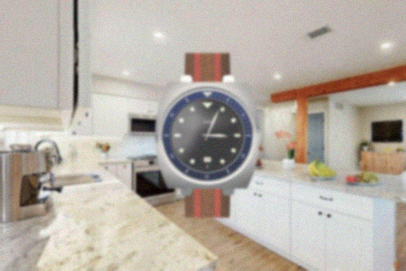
3:04
